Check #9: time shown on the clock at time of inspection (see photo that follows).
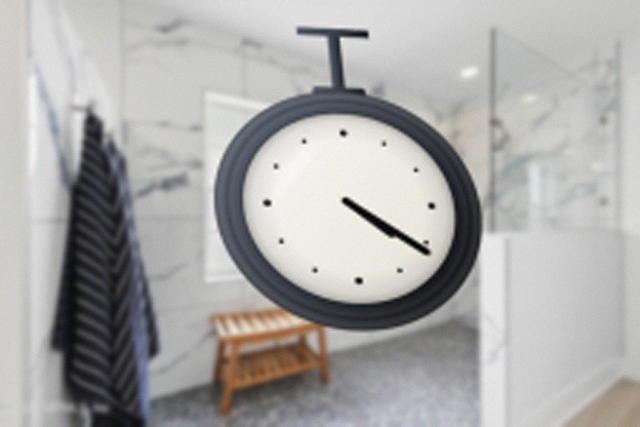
4:21
